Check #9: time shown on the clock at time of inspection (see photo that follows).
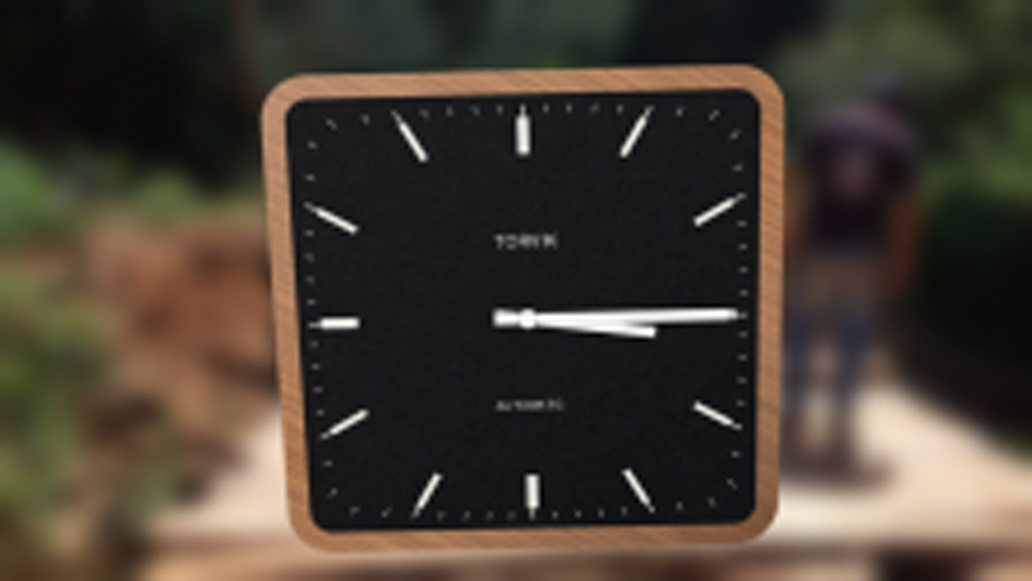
3:15
